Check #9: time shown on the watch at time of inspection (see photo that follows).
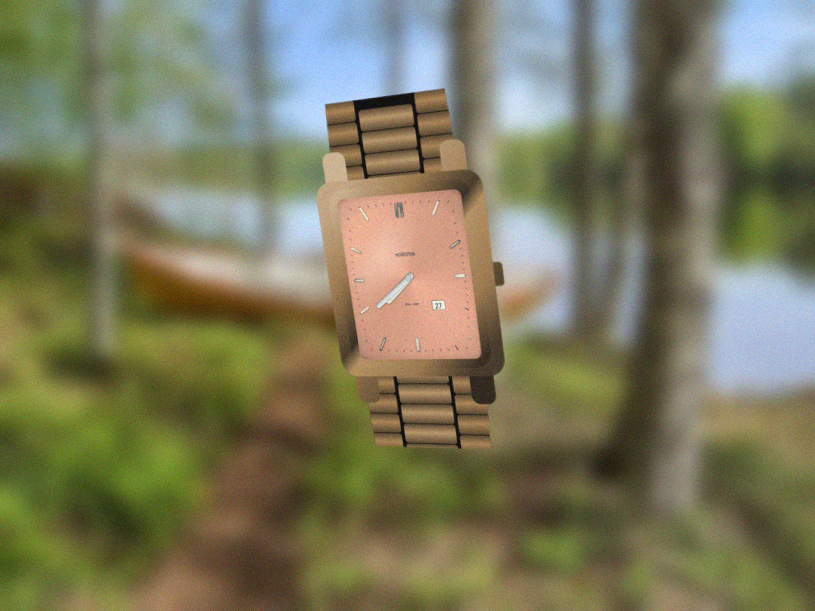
7:39
